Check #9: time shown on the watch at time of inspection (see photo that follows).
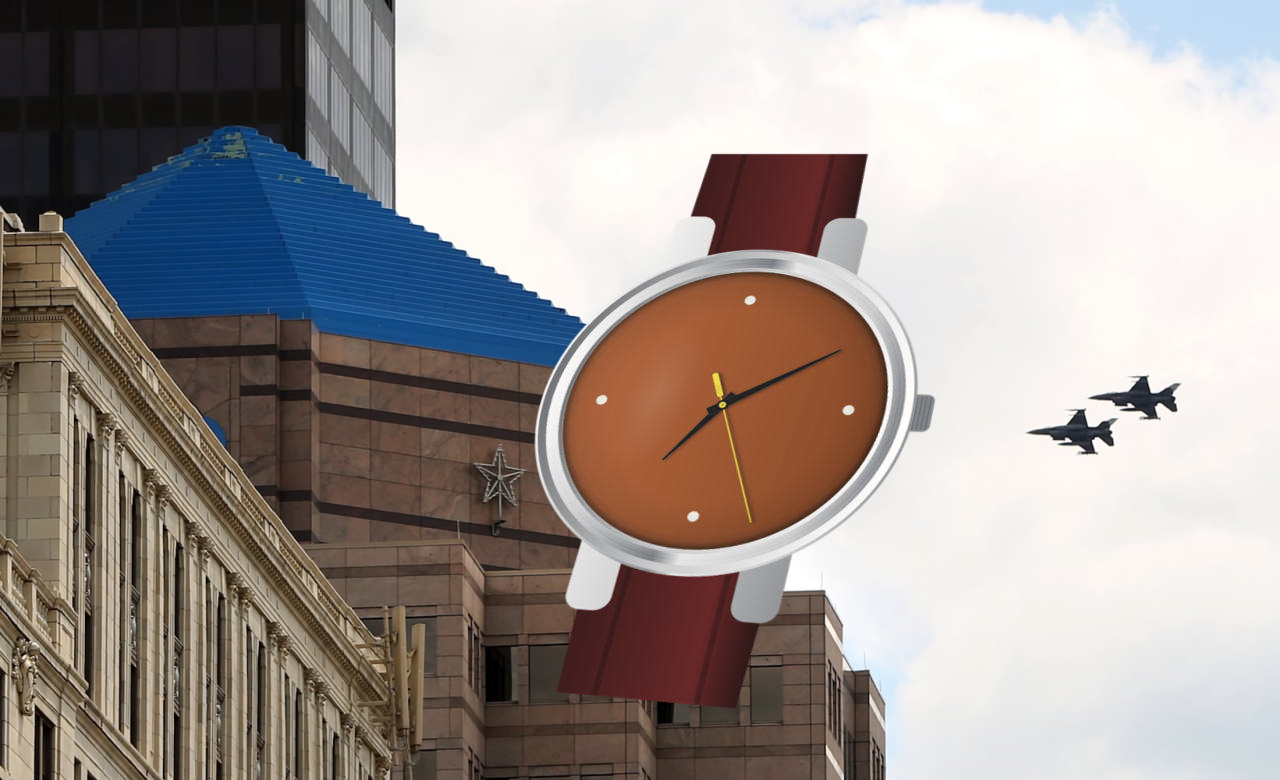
7:09:26
